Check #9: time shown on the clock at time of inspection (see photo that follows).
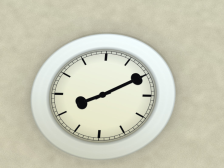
8:10
